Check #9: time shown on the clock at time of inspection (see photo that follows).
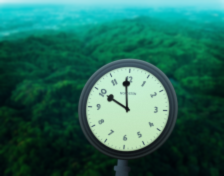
9:59
